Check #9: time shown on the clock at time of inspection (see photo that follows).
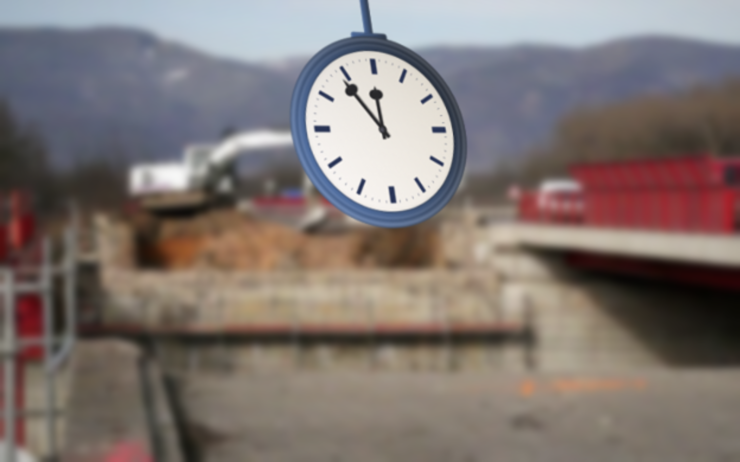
11:54
